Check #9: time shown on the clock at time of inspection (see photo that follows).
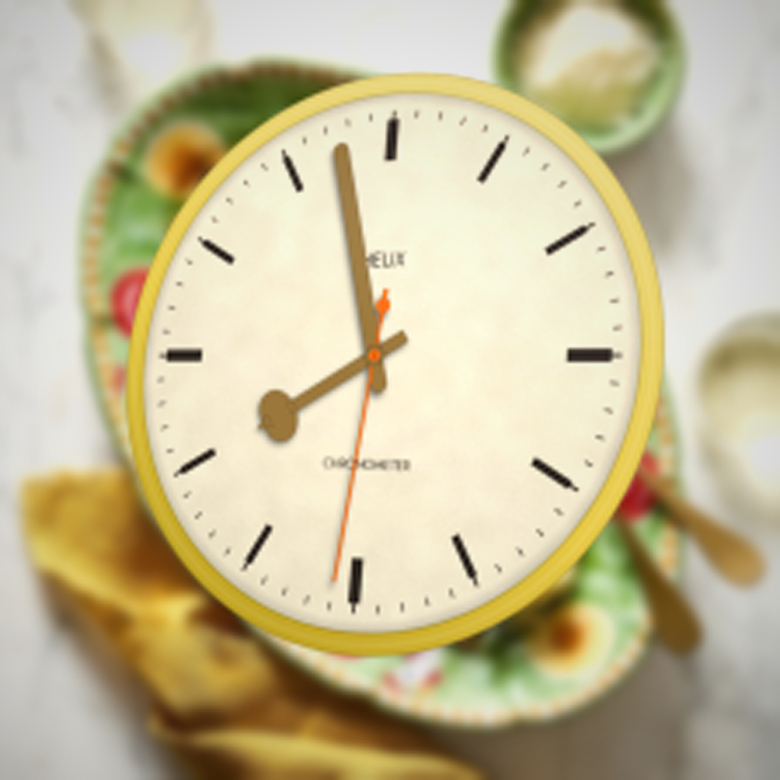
7:57:31
